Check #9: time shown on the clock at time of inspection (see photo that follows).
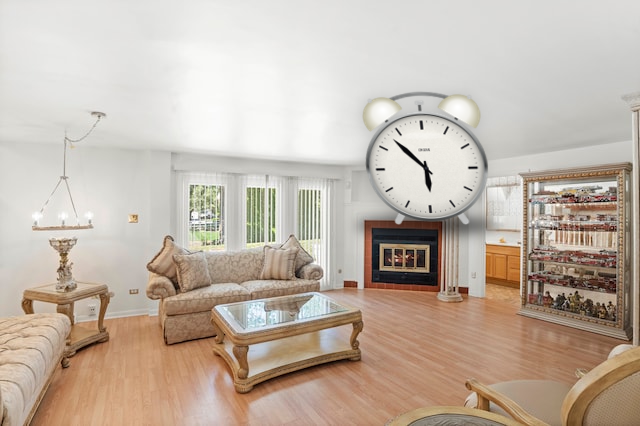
5:53
